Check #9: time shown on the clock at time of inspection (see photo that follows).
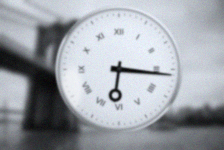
6:16
